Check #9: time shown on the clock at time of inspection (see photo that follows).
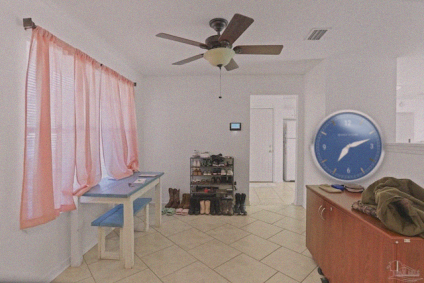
7:12
